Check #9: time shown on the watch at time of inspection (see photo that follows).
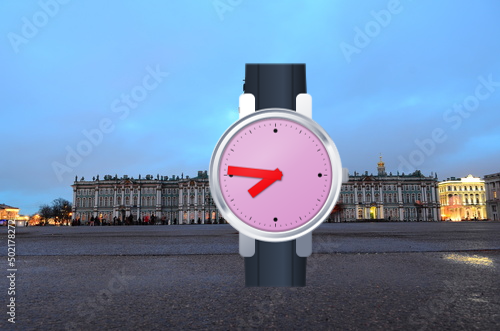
7:46
